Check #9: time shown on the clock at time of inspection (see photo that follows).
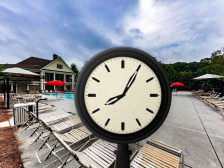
8:05
